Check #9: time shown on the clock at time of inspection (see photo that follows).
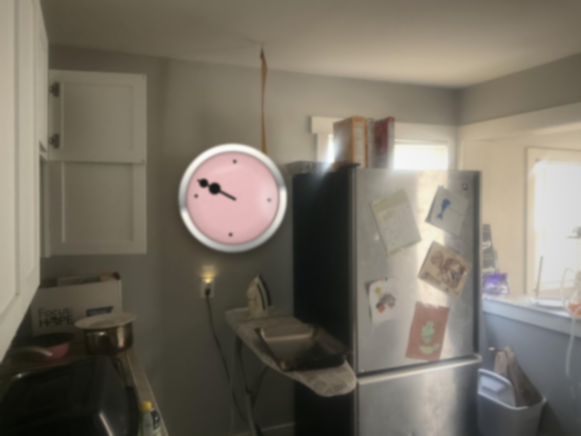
9:49
